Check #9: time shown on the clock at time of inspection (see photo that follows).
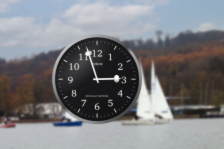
2:57
